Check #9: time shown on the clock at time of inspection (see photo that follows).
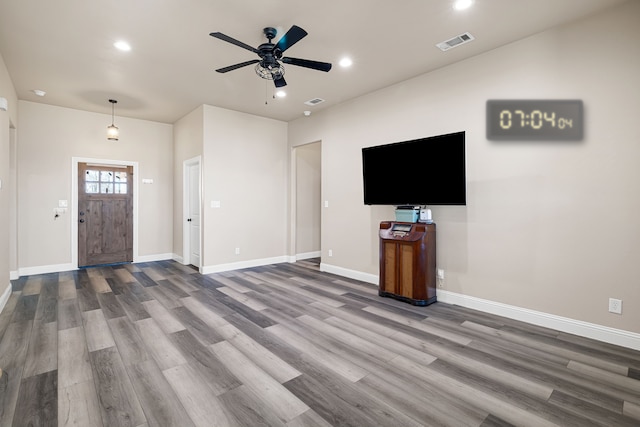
7:04
